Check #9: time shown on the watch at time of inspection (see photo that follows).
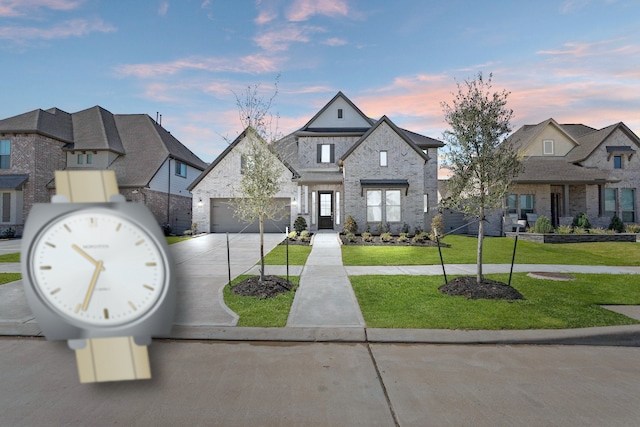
10:34
